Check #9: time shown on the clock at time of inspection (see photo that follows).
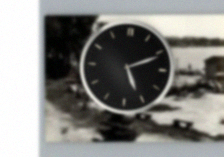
5:11
